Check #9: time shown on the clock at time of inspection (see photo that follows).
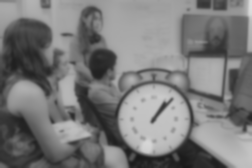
1:07
